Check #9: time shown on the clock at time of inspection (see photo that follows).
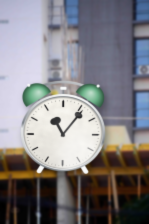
11:06
